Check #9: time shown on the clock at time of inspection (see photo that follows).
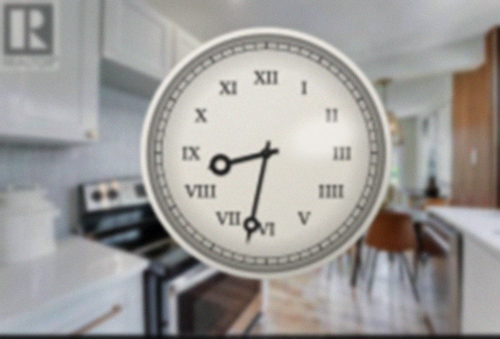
8:32
